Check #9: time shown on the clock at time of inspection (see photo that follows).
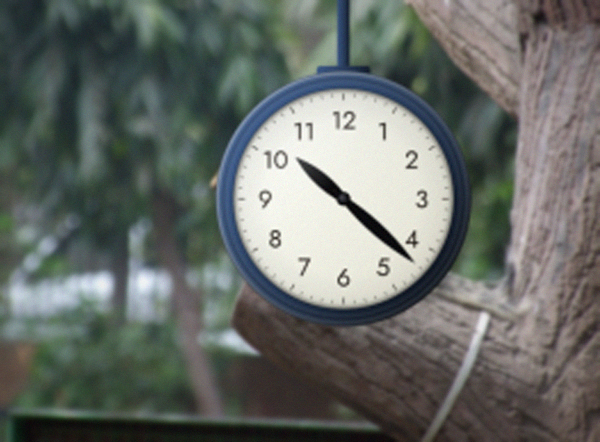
10:22
